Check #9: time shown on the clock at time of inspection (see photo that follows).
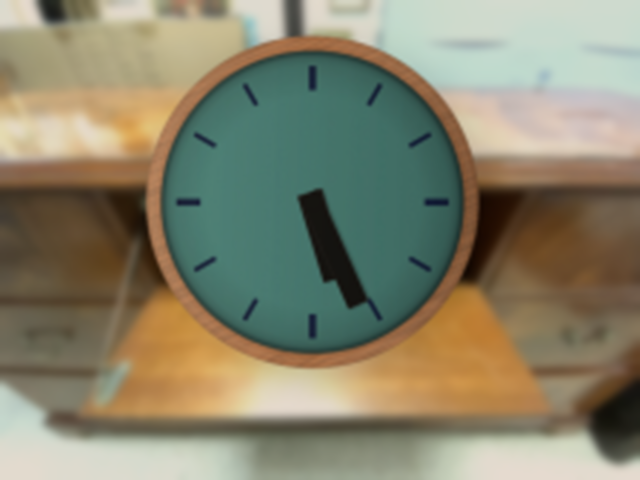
5:26
